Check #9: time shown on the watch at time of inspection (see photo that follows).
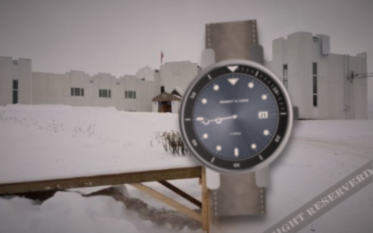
8:44
